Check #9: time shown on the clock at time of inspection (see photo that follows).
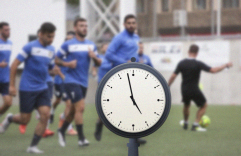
4:58
